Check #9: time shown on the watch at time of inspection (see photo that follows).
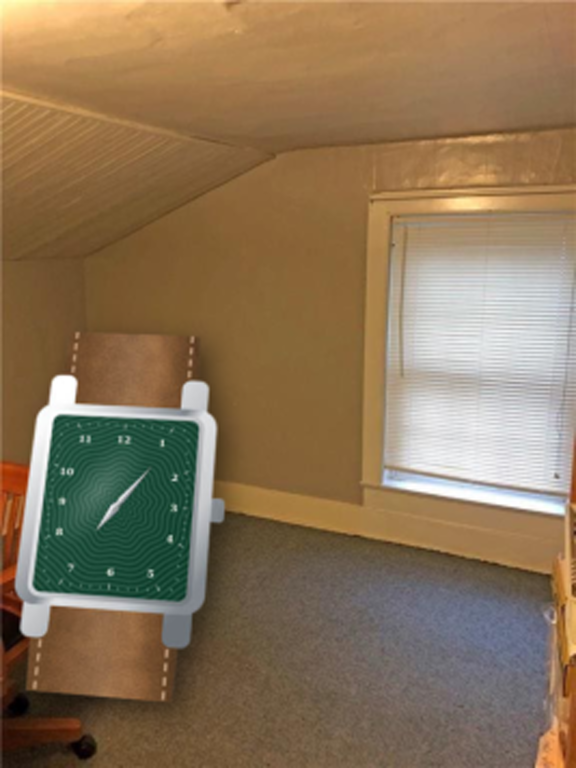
7:06
